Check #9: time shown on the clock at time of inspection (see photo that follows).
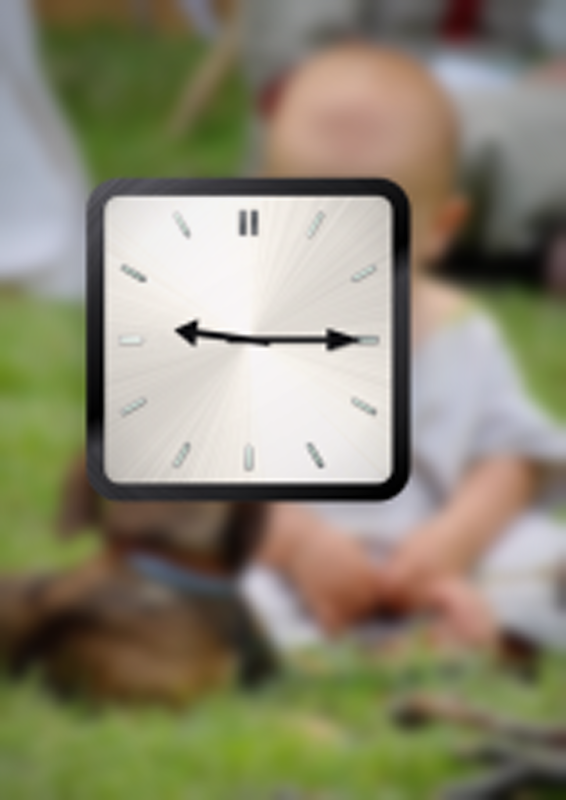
9:15
